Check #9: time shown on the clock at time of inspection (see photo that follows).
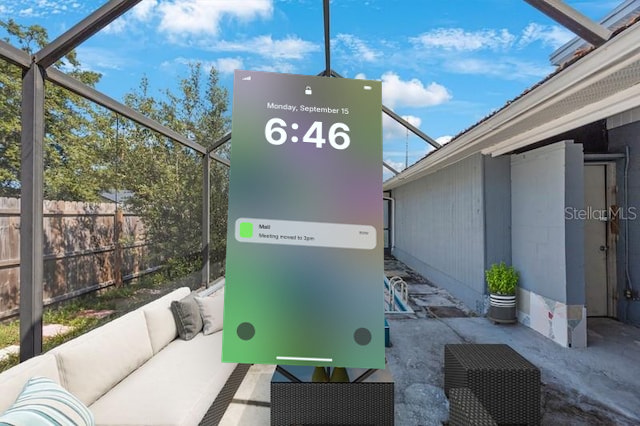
6:46
